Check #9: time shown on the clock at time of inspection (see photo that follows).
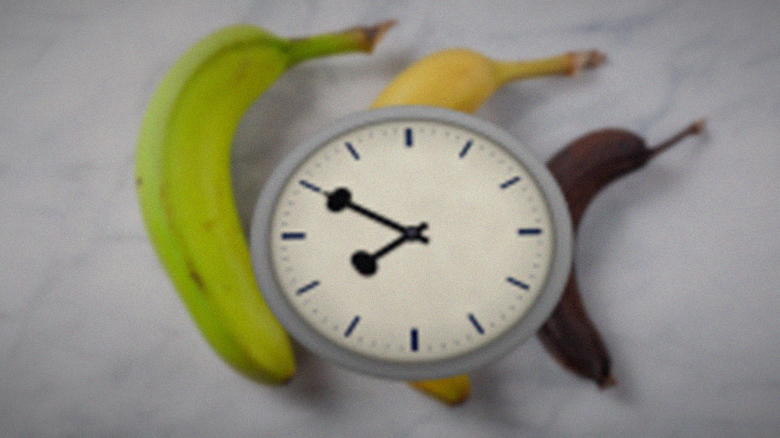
7:50
